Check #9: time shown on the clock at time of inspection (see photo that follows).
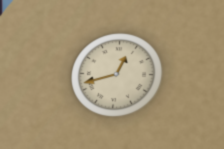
12:42
